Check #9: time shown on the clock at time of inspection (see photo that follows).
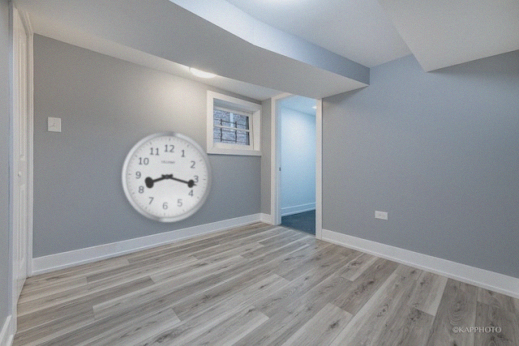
8:17
